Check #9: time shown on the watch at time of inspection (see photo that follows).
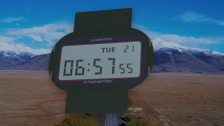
6:57:55
